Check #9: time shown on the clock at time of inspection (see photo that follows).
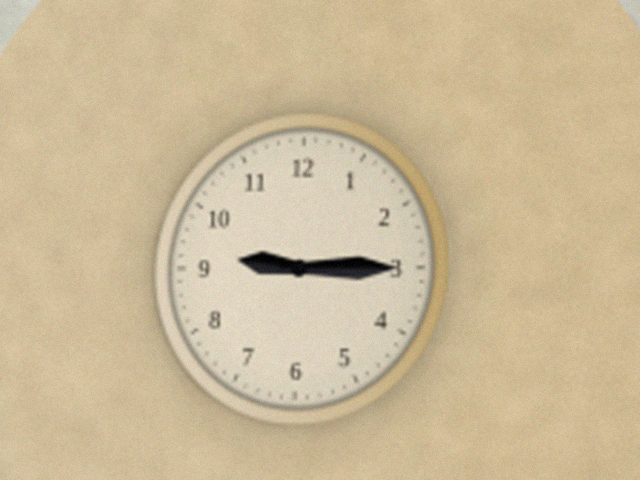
9:15
